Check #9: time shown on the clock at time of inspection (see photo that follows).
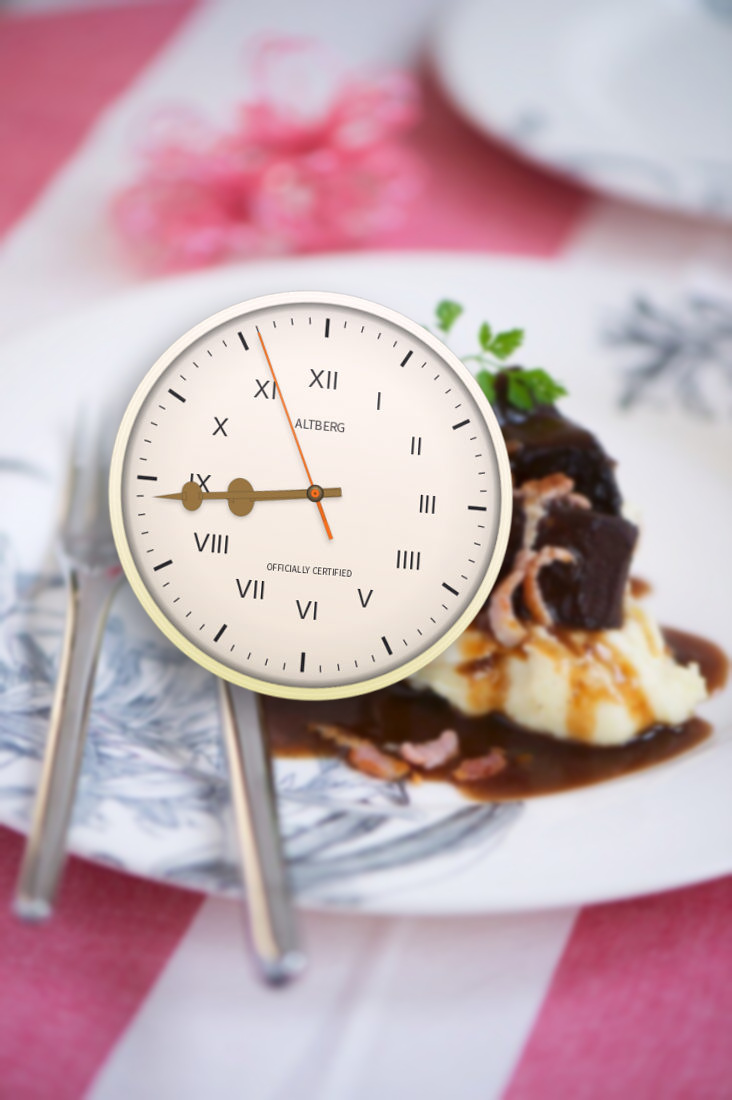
8:43:56
